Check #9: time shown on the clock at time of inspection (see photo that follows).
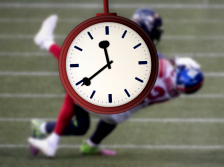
11:39
